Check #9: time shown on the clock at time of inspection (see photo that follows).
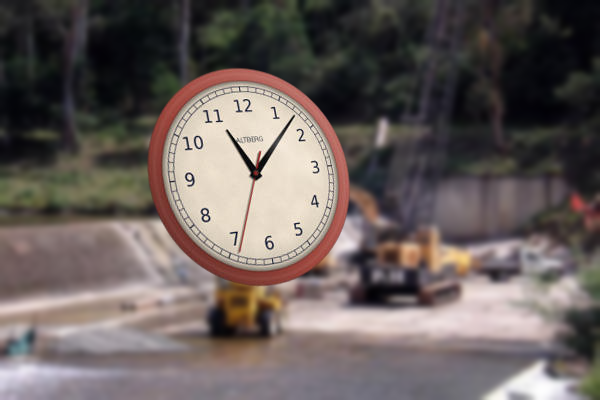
11:07:34
